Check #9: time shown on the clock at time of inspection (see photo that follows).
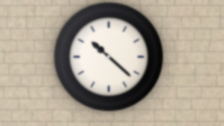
10:22
